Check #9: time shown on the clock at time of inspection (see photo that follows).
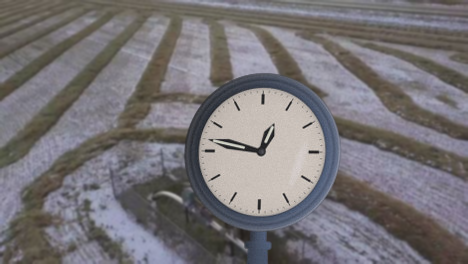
12:47
